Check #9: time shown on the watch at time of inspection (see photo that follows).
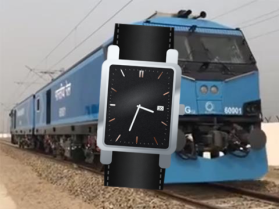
3:33
